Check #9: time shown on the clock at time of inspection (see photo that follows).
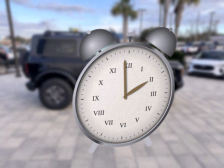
1:59
